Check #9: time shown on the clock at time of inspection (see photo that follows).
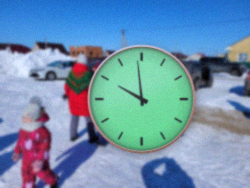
9:59
